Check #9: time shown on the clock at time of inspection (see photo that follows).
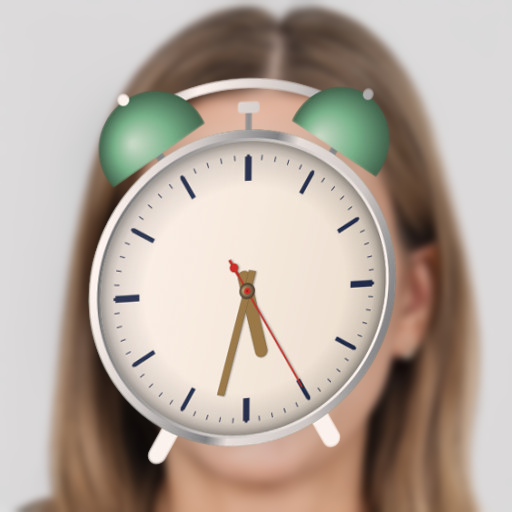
5:32:25
